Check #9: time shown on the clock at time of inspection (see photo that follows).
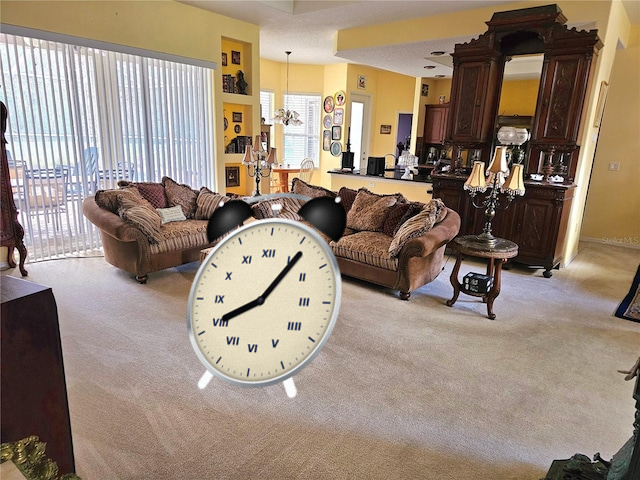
8:06
